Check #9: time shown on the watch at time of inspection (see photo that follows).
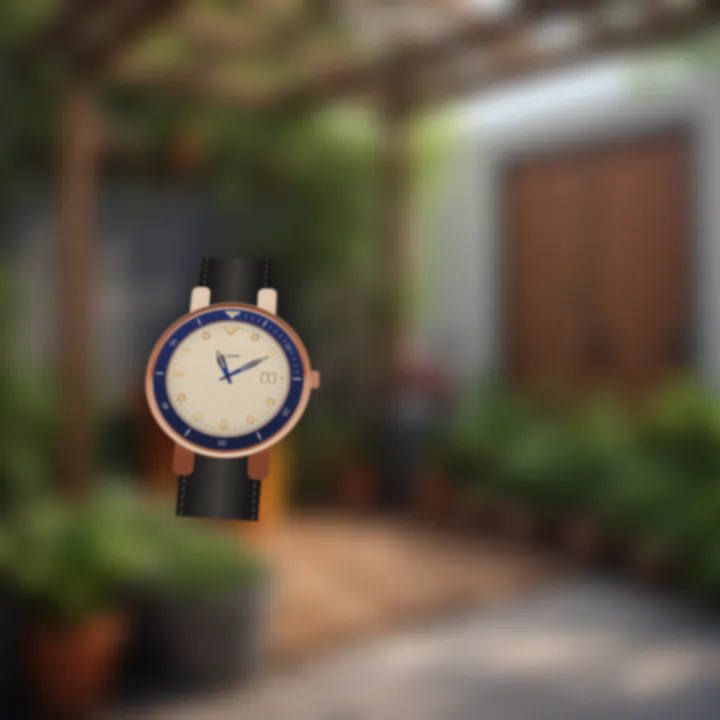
11:10
